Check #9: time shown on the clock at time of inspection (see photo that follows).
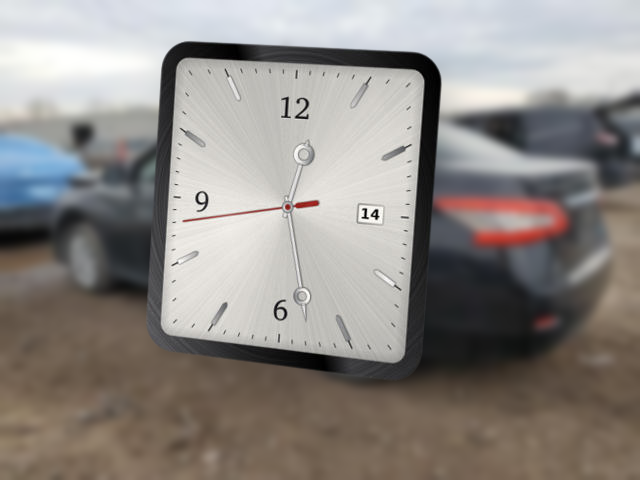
12:27:43
